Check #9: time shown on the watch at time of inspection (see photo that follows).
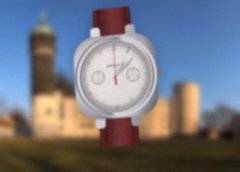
1:08
